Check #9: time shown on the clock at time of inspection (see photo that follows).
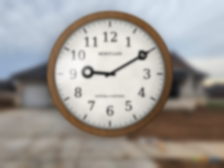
9:10
